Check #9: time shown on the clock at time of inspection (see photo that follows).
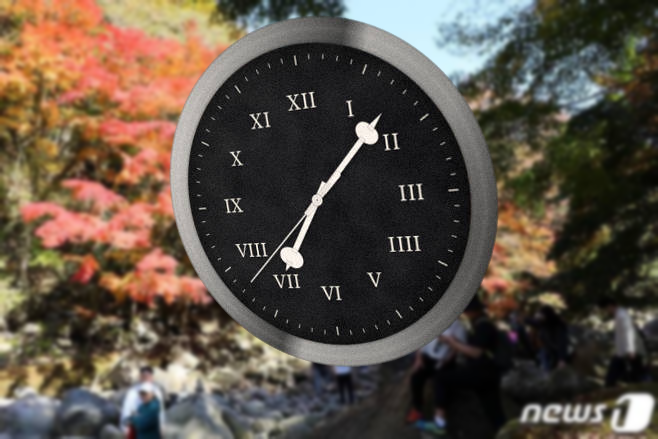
7:07:38
